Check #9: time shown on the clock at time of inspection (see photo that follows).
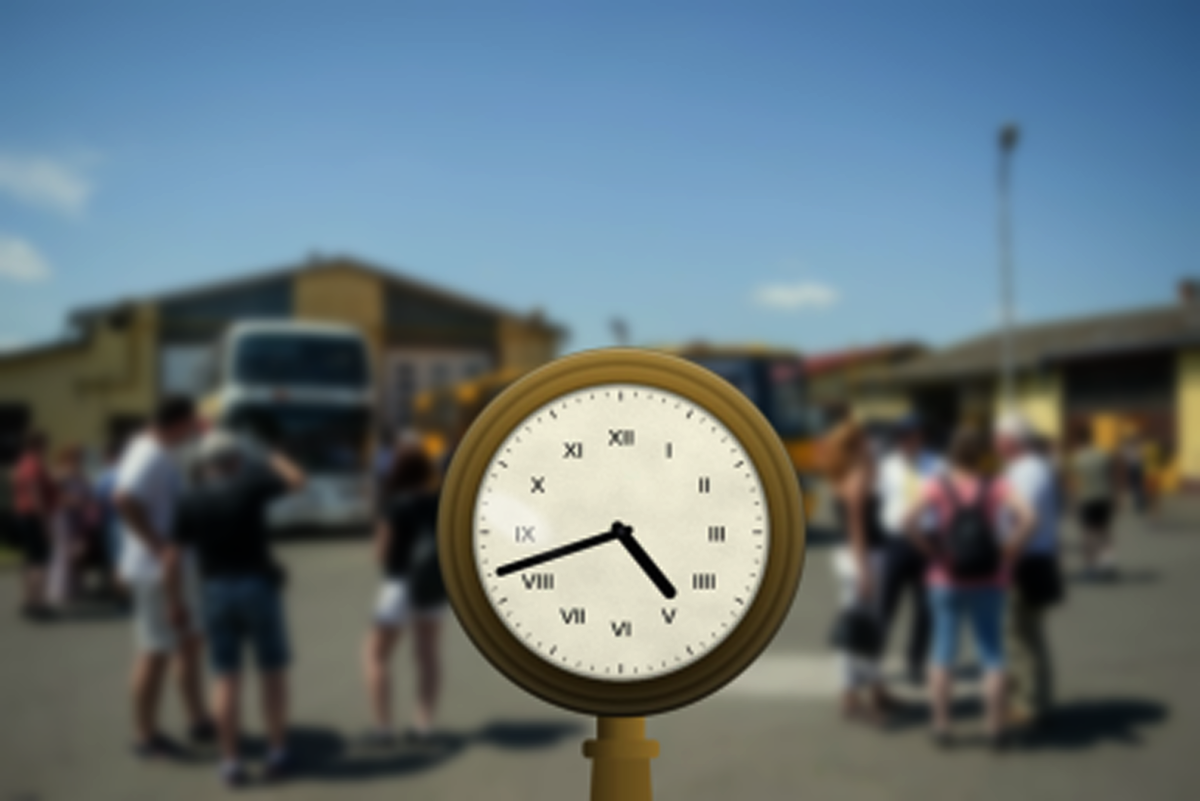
4:42
